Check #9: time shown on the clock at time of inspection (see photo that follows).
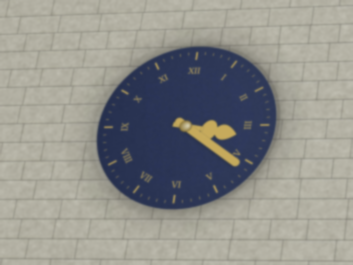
3:21
